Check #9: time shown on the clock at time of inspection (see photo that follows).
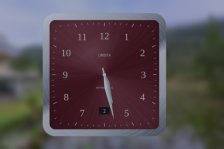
5:28
